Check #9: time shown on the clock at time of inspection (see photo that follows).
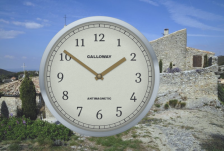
1:51
